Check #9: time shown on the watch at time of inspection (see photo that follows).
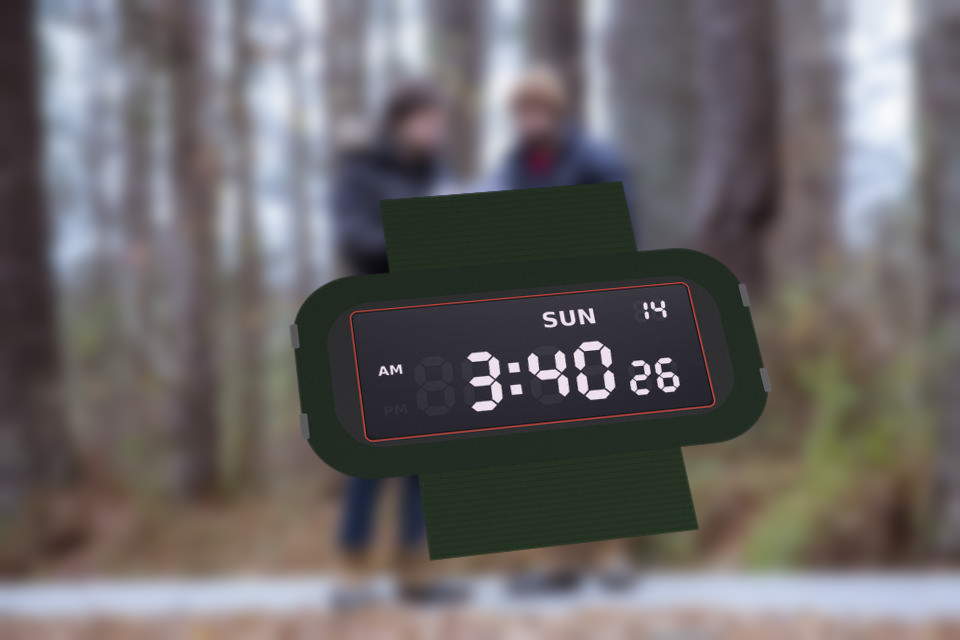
3:40:26
